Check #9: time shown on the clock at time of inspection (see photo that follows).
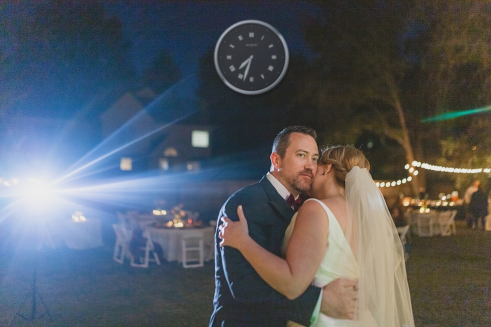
7:33
